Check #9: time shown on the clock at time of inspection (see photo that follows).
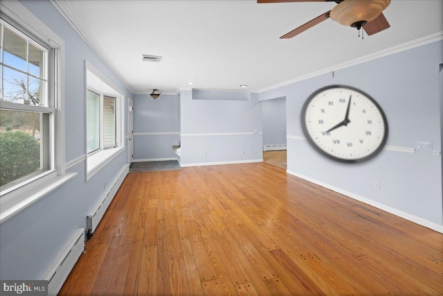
8:03
